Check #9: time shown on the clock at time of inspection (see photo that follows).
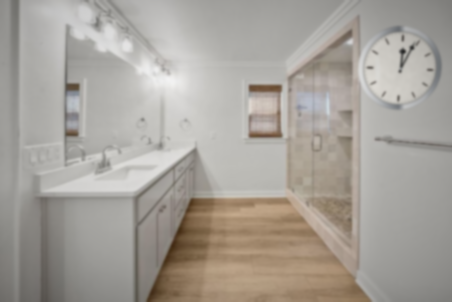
12:04
